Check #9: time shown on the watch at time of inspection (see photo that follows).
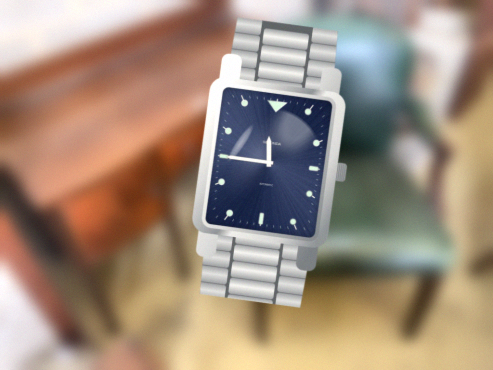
11:45
